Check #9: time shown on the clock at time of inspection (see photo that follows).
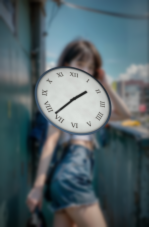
1:37
